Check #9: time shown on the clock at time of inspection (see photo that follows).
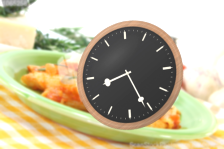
8:26
